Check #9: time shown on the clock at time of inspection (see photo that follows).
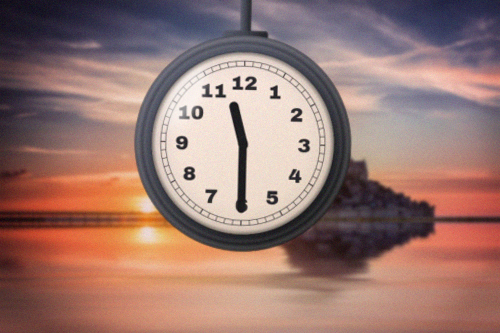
11:30
